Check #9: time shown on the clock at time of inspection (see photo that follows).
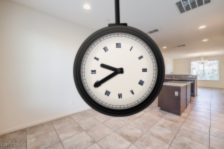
9:40
